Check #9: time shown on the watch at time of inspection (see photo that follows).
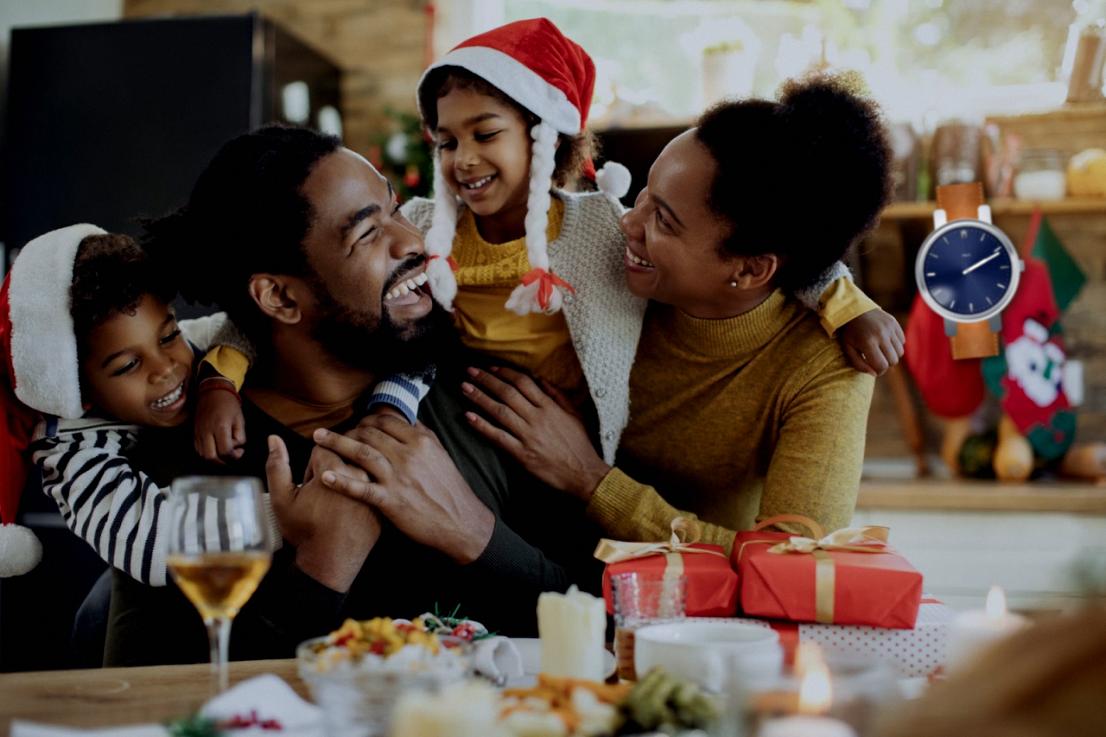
2:11
